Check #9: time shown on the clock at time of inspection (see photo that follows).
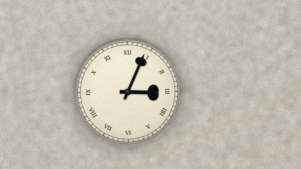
3:04
